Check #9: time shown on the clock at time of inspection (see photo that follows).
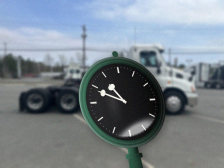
10:49
